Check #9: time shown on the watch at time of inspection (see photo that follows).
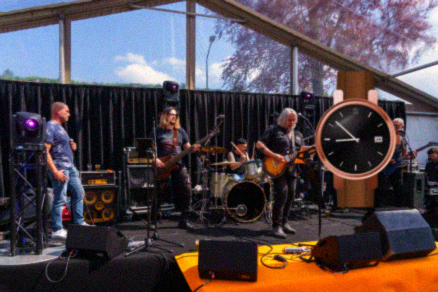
8:52
